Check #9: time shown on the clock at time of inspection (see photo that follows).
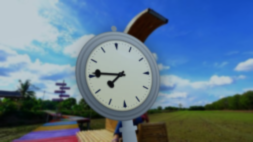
7:46
